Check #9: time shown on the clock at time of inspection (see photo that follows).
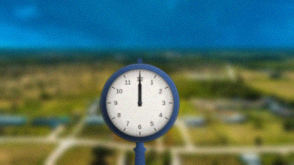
12:00
